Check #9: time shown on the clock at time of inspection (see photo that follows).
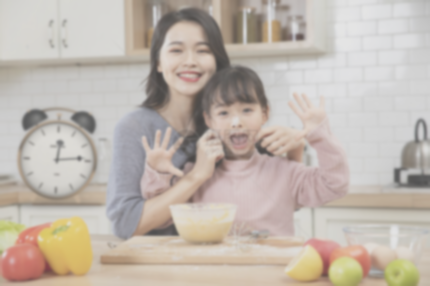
12:14
